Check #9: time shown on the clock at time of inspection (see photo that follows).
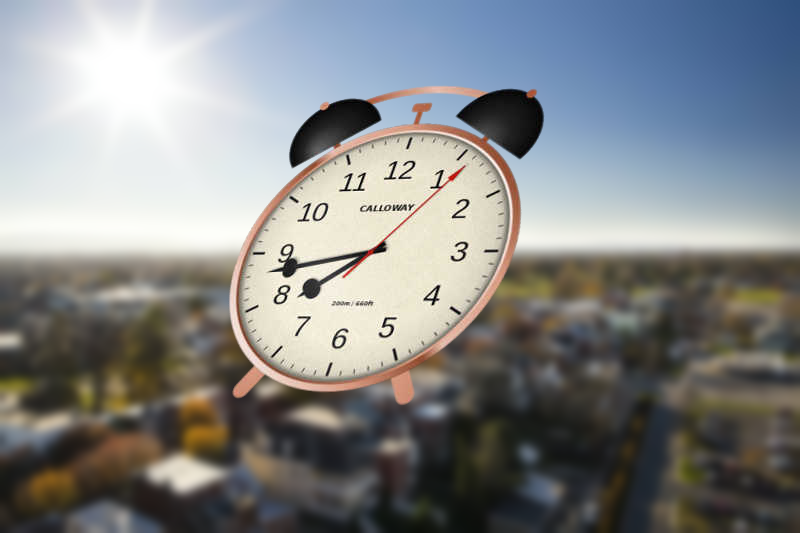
7:43:06
